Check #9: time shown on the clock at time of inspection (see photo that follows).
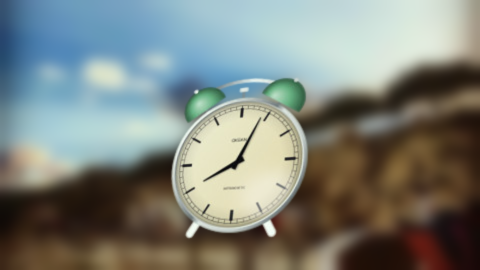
8:04
